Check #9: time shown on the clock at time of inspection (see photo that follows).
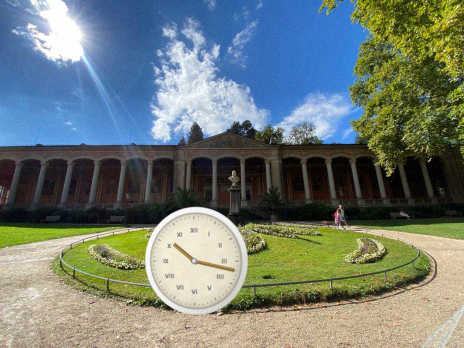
10:17
